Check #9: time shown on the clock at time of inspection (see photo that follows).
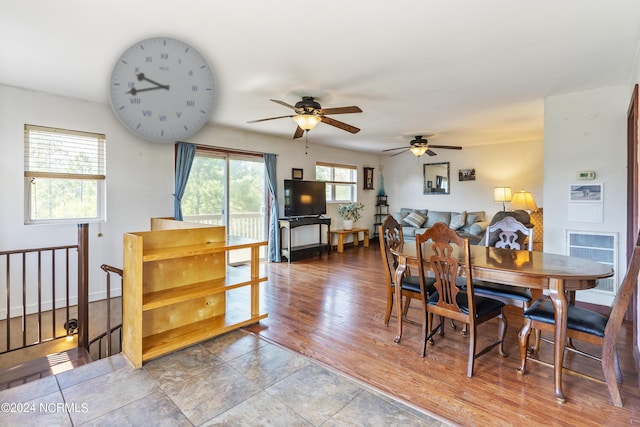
9:43
